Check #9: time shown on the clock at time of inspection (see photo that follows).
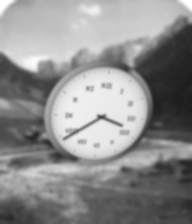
3:39
